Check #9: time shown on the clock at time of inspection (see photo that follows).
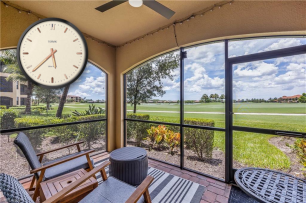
5:38
